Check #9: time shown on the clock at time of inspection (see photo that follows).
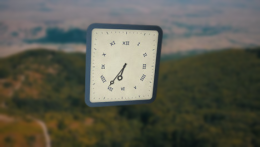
6:36
